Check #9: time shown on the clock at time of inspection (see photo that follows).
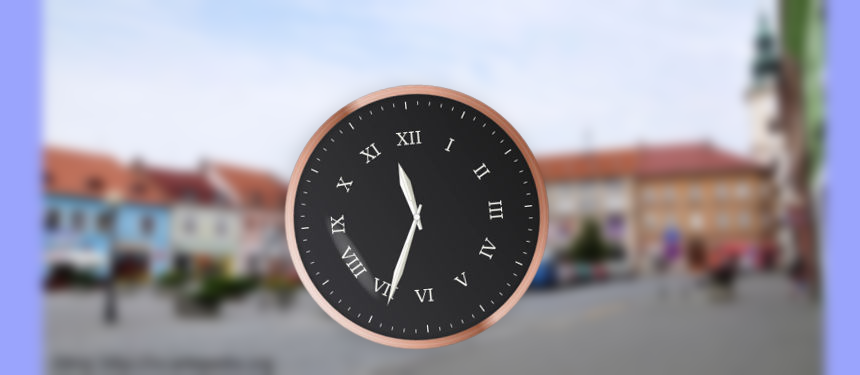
11:34
